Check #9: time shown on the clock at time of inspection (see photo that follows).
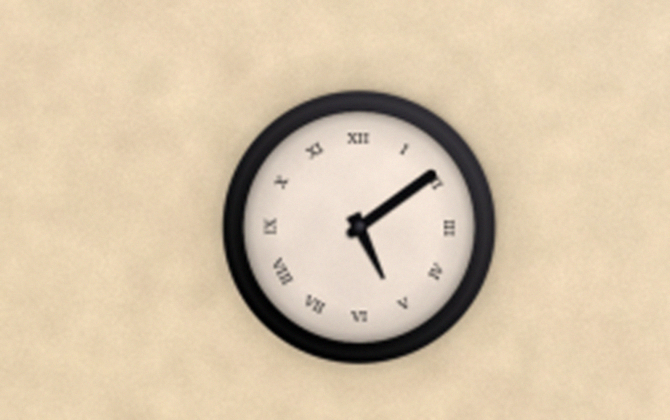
5:09
